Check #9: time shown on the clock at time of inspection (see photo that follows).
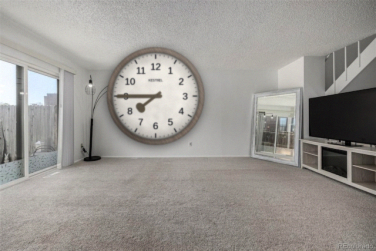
7:45
